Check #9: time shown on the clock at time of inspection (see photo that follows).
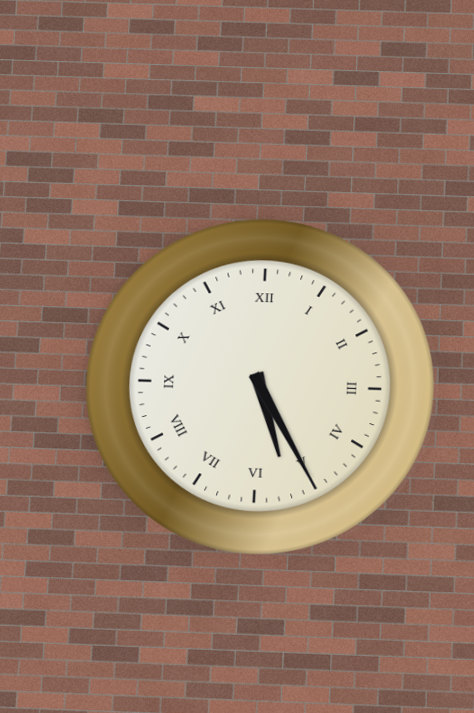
5:25
